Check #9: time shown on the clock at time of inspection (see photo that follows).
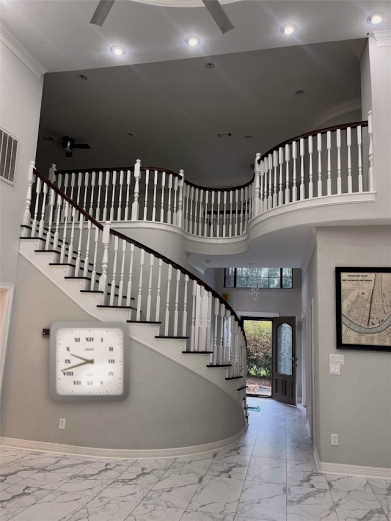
9:42
